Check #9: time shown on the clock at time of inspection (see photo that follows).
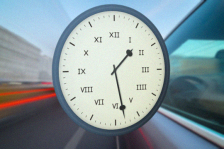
1:28
